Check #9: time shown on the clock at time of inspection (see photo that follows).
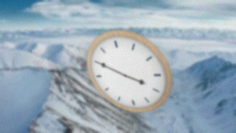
3:50
